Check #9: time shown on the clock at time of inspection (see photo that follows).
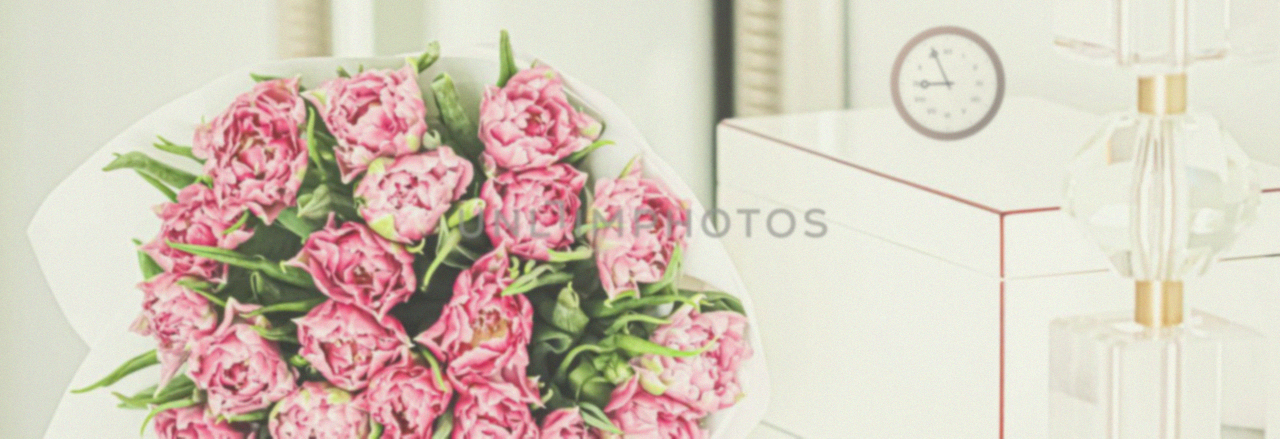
8:56
